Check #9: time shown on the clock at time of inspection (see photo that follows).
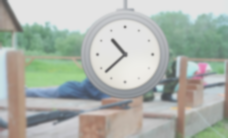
10:38
